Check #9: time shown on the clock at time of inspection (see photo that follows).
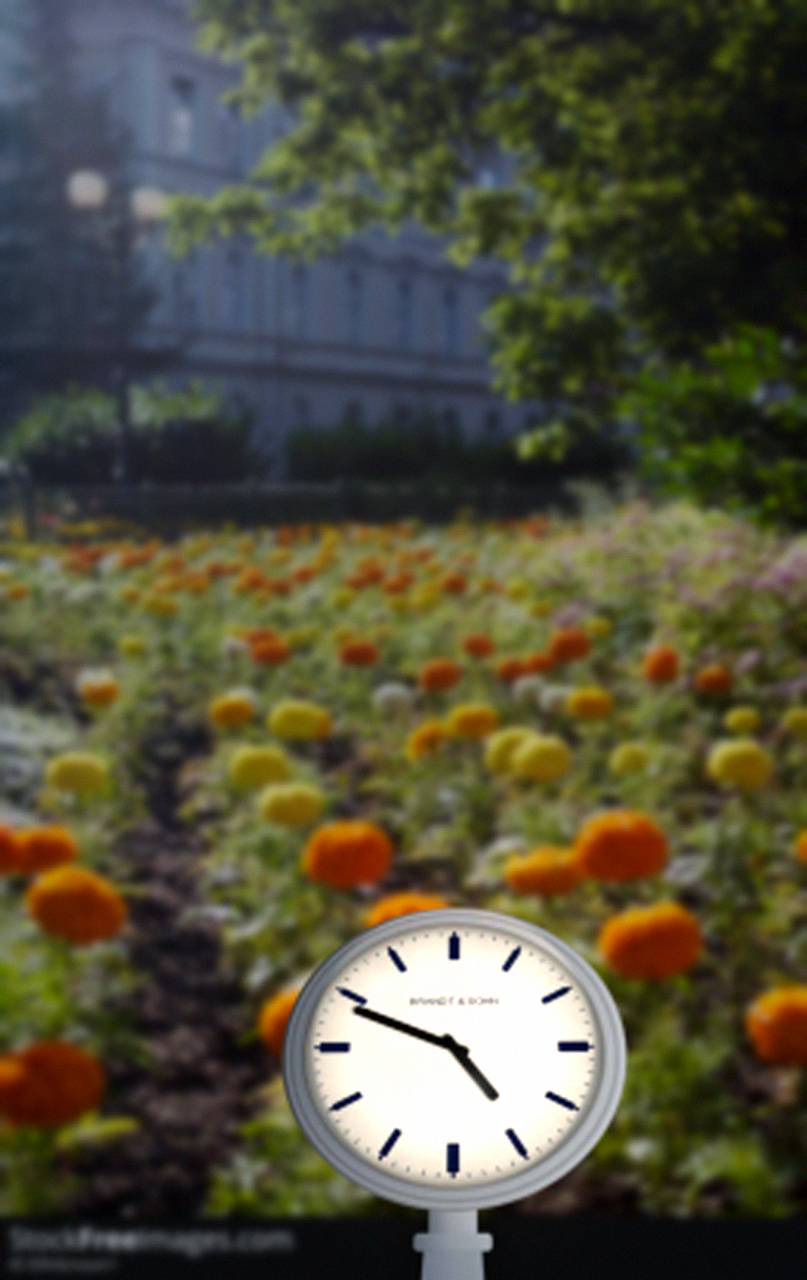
4:49
